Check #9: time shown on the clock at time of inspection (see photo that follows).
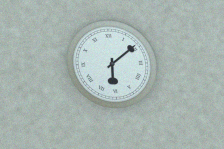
6:09
